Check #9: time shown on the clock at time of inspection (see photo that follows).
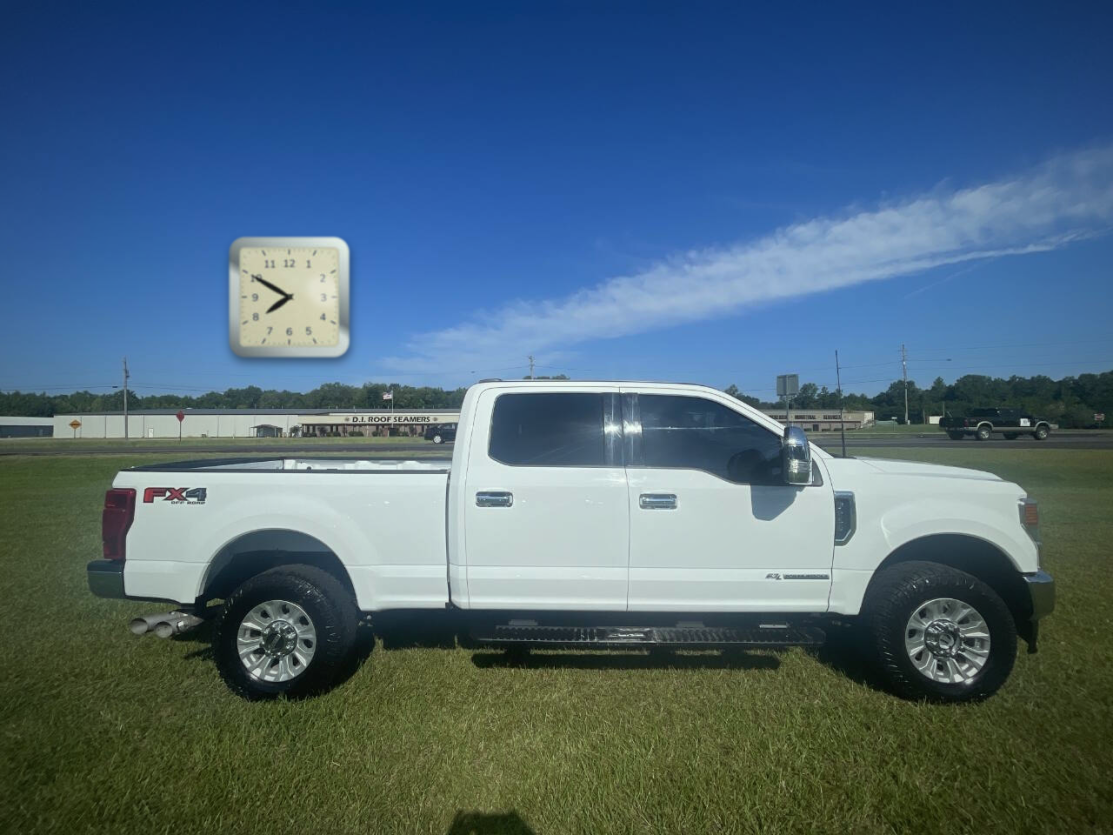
7:50
